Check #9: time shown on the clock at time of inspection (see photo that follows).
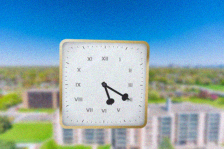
5:20
